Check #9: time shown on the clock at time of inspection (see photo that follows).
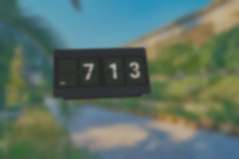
7:13
